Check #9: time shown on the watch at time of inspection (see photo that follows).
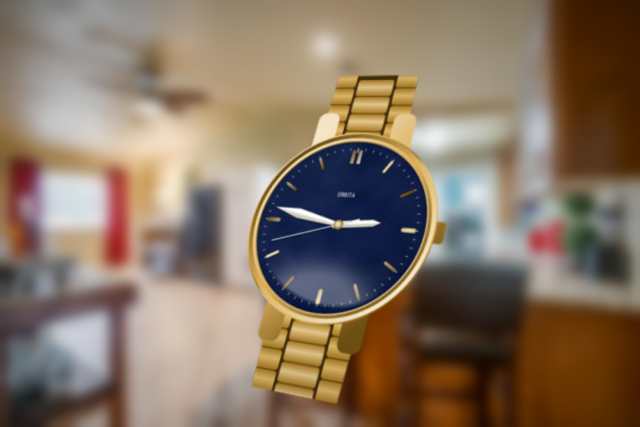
2:46:42
